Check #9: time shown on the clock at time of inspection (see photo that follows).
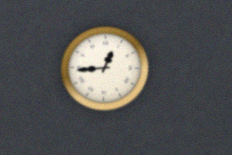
12:44
